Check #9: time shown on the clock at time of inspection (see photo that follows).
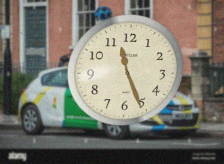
11:26
